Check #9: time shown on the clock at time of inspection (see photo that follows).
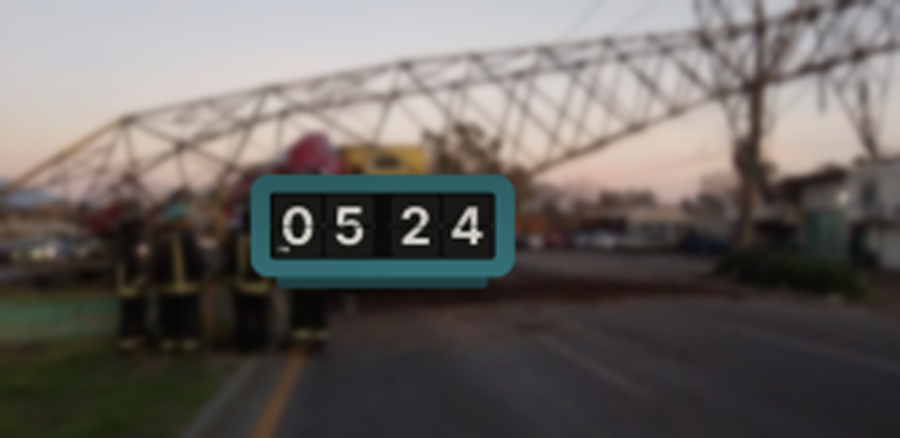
5:24
